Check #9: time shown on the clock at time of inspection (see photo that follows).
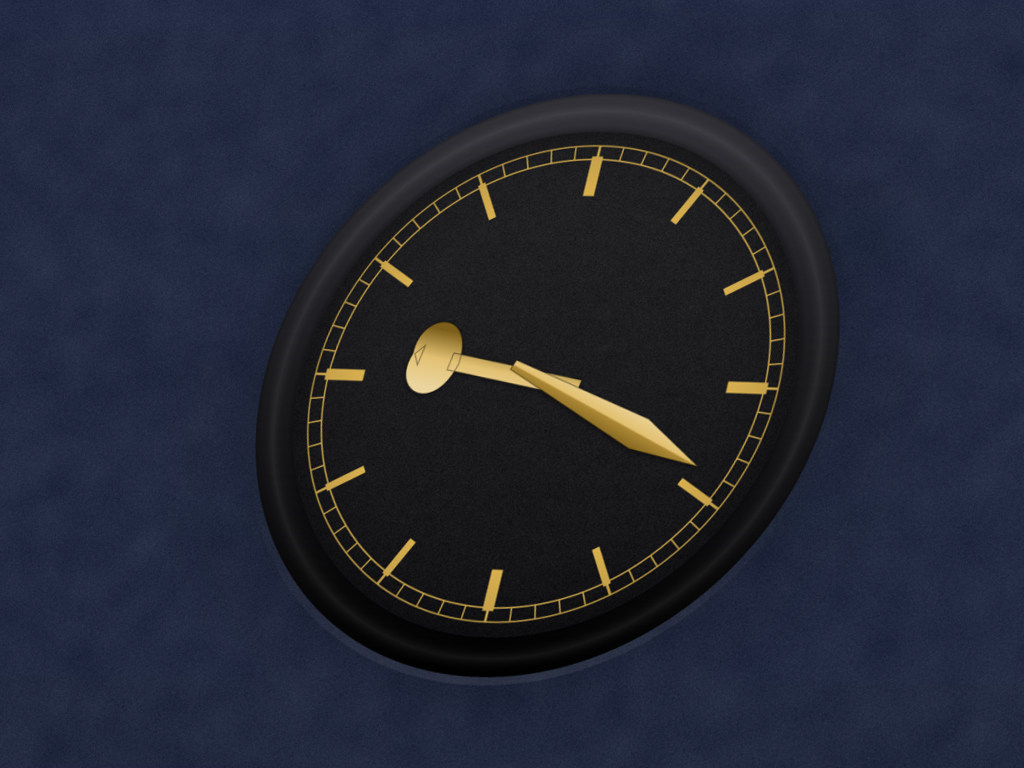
9:19
